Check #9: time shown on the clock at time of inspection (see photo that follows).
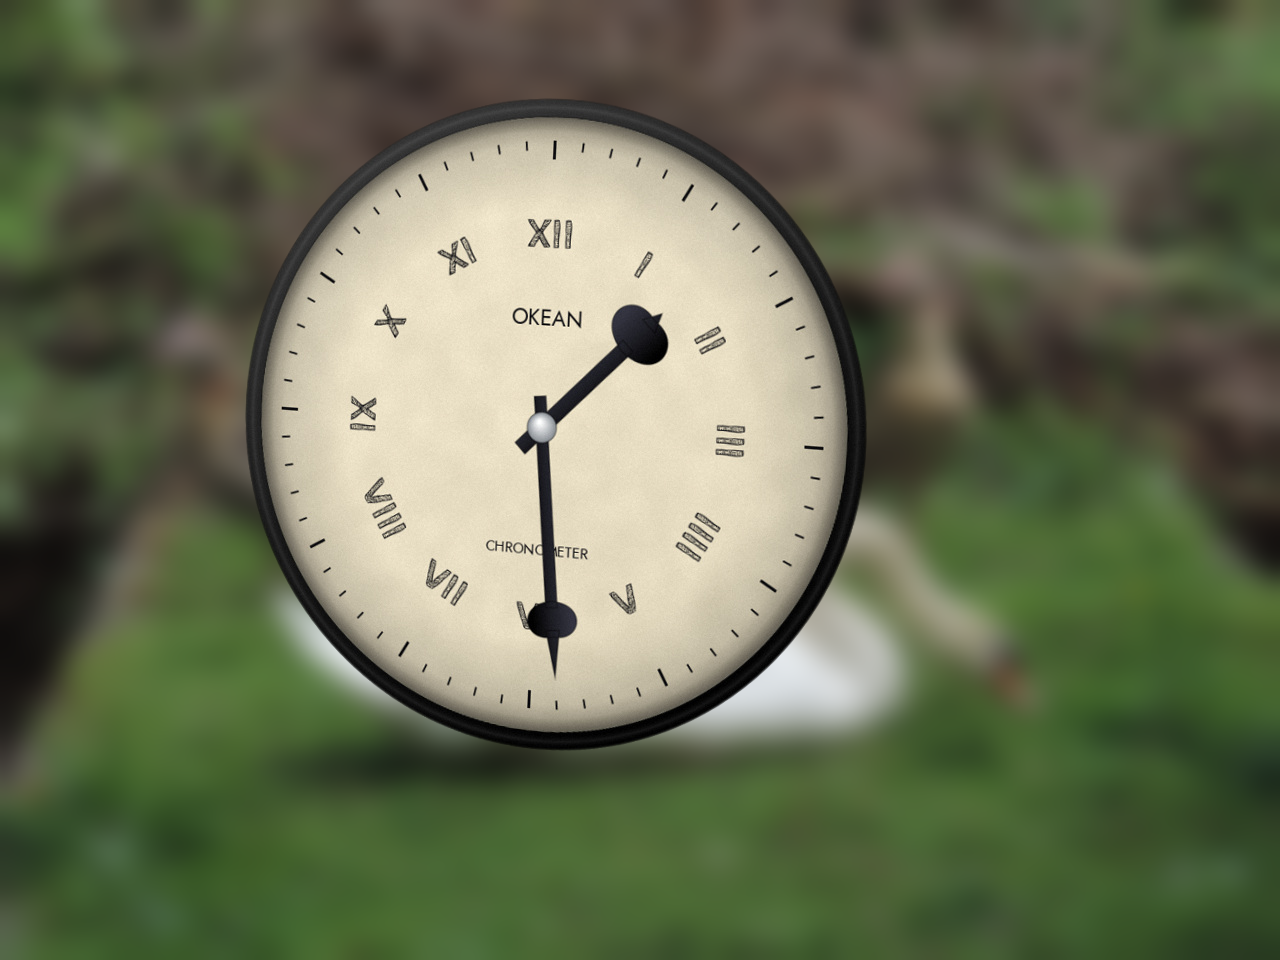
1:29
